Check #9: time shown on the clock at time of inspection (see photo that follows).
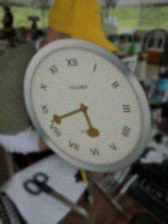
5:42
